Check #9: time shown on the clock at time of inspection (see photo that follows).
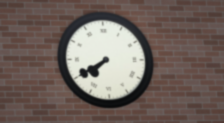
7:40
